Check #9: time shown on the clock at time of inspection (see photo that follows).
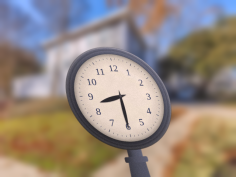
8:30
